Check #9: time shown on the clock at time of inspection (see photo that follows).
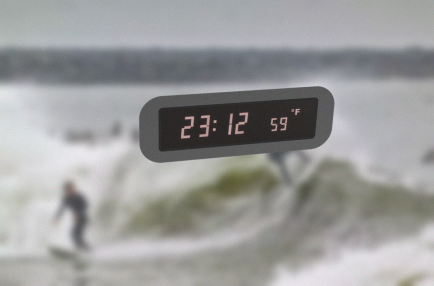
23:12
